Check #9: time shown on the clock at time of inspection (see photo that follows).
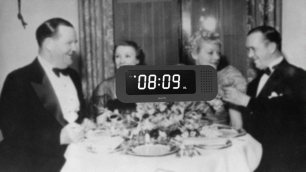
8:09
